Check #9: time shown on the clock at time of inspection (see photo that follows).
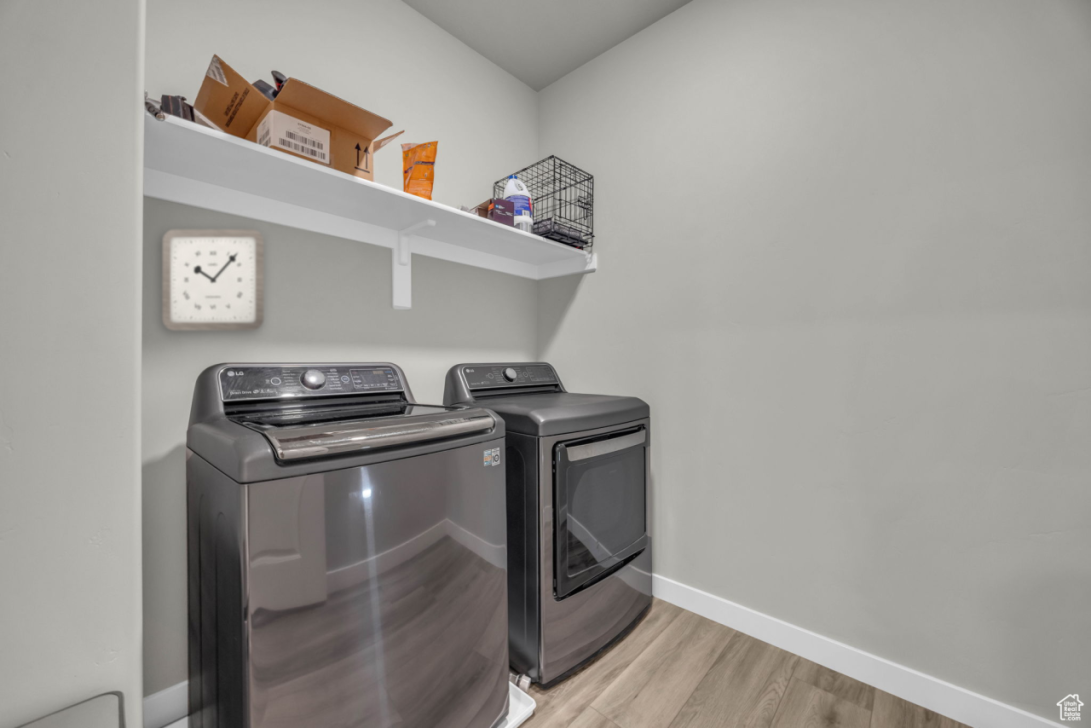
10:07
